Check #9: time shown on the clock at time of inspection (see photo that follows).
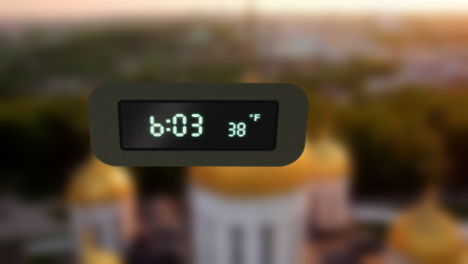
6:03
